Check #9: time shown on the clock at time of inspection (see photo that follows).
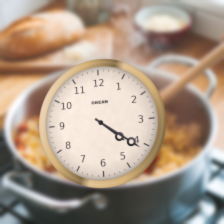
4:21
